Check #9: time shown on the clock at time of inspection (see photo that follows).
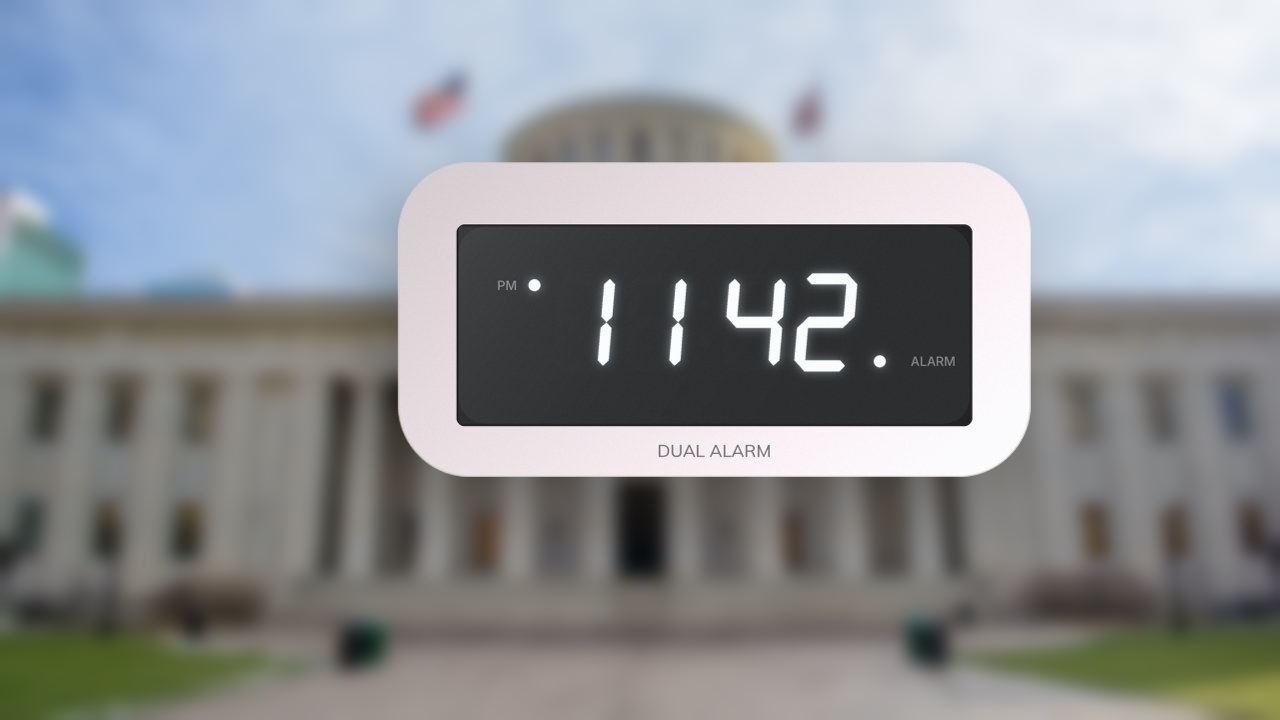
11:42
